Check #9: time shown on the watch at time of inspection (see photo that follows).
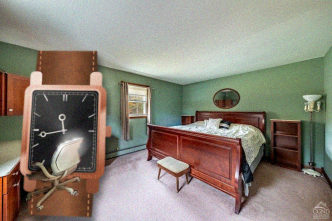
11:43
